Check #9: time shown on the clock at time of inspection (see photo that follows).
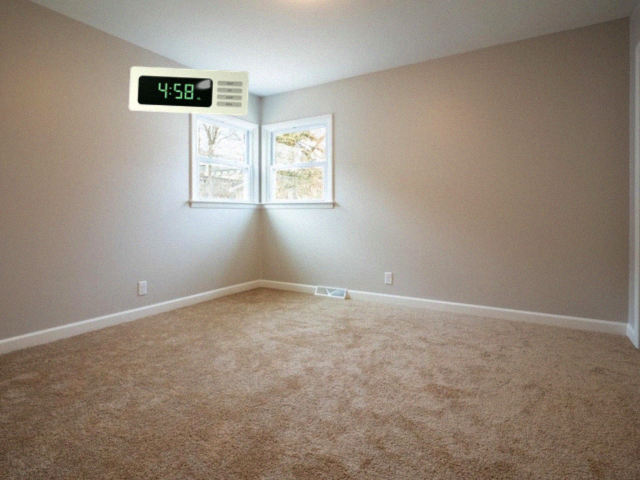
4:58
